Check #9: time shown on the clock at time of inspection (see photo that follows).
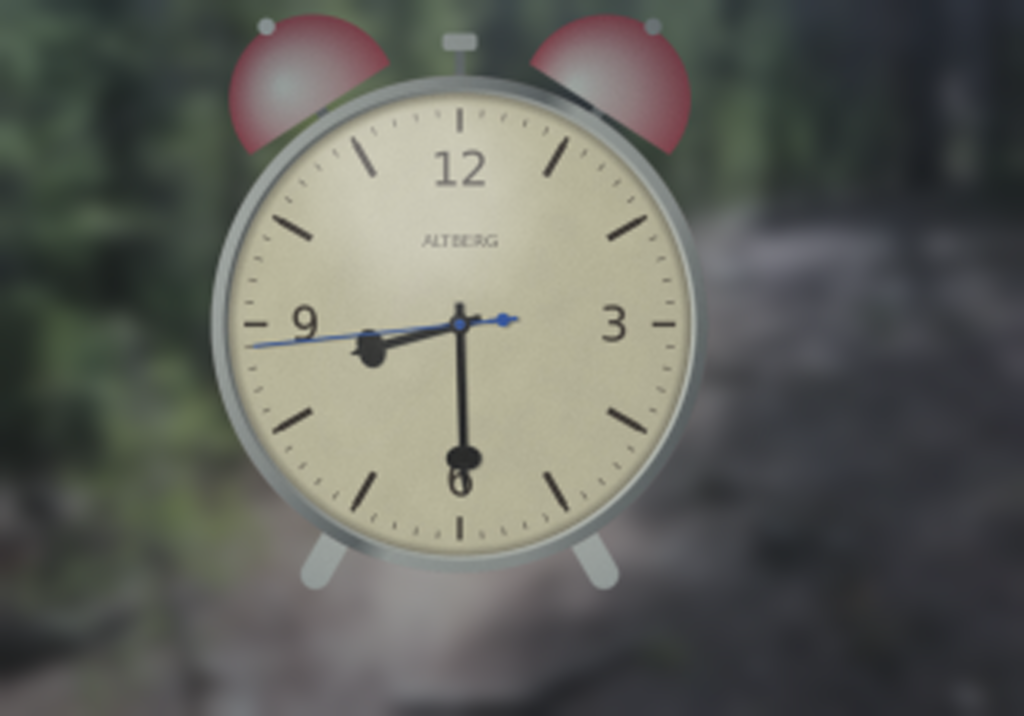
8:29:44
